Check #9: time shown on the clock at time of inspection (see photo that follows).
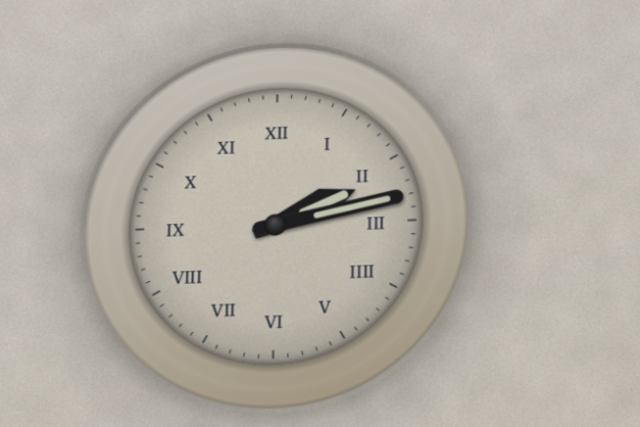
2:13
